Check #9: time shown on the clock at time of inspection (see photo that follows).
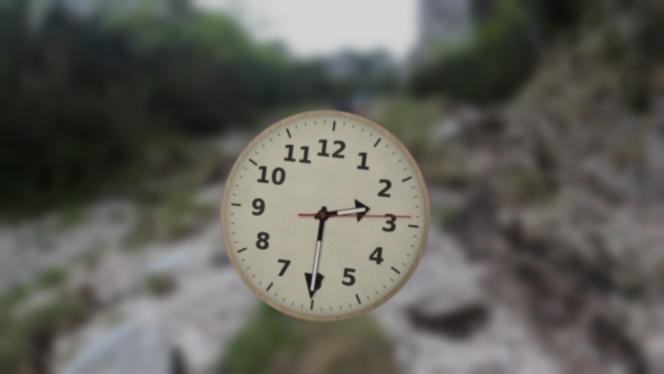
2:30:14
